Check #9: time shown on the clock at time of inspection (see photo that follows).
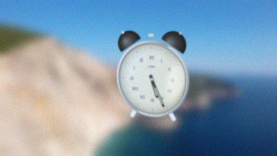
5:26
